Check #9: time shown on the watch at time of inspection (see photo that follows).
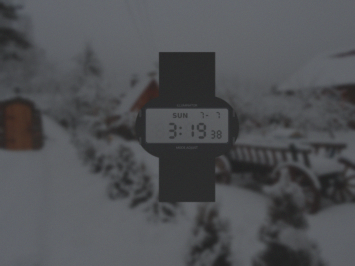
3:19
